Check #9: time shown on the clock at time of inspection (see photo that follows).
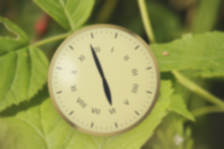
5:59
